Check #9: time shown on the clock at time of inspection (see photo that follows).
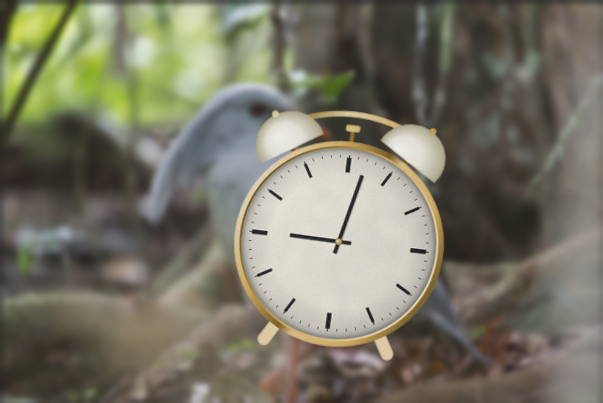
9:02
